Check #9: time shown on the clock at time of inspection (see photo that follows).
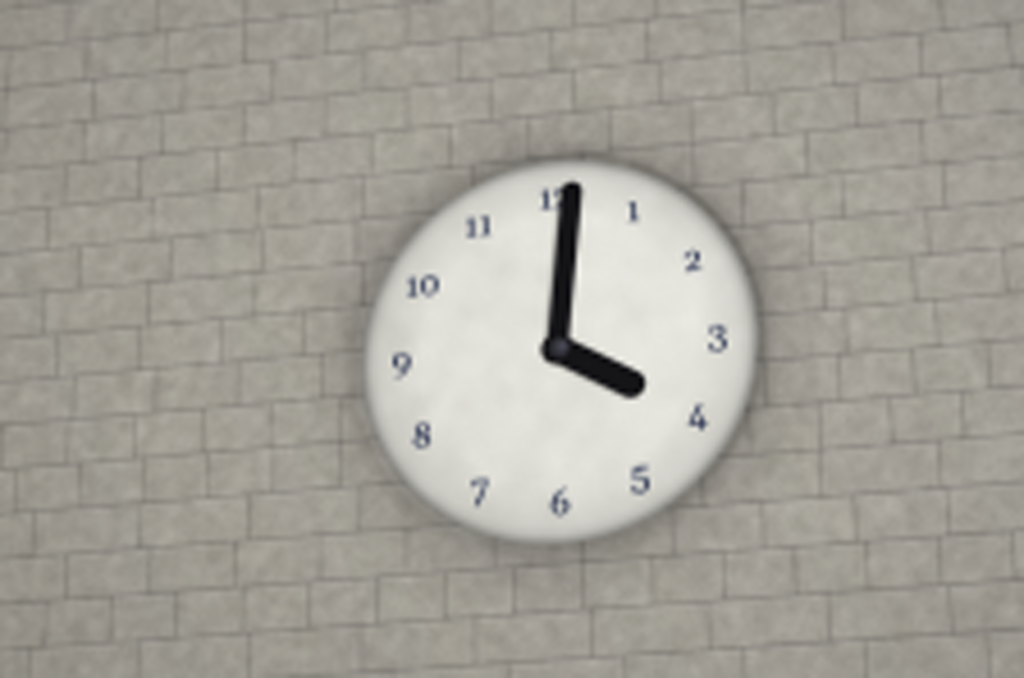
4:01
